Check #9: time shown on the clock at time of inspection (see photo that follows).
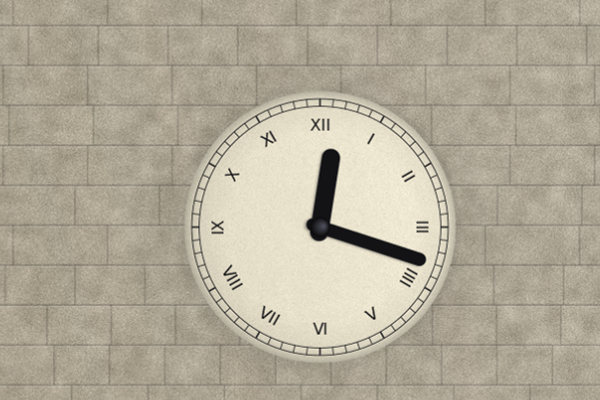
12:18
